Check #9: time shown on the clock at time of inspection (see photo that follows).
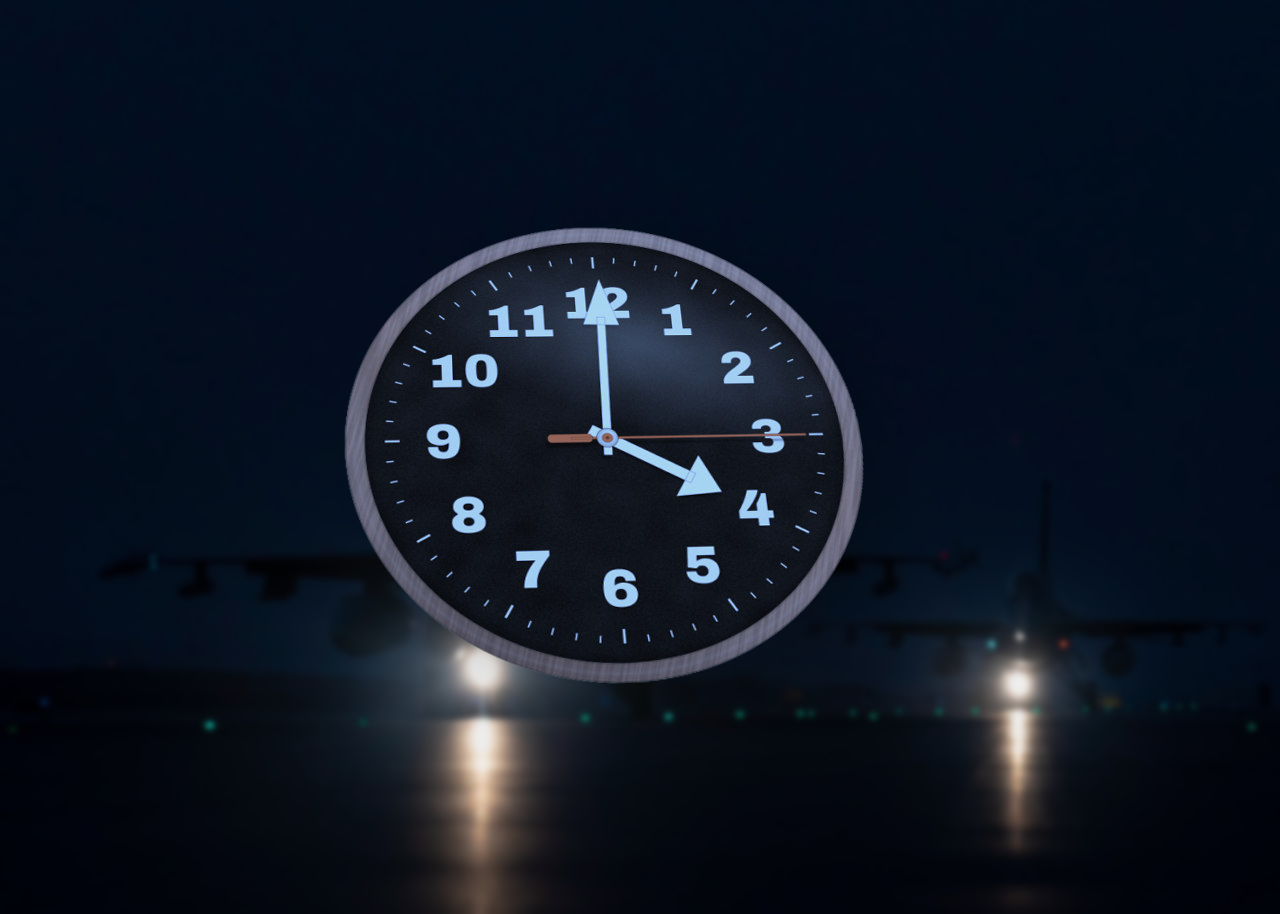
4:00:15
